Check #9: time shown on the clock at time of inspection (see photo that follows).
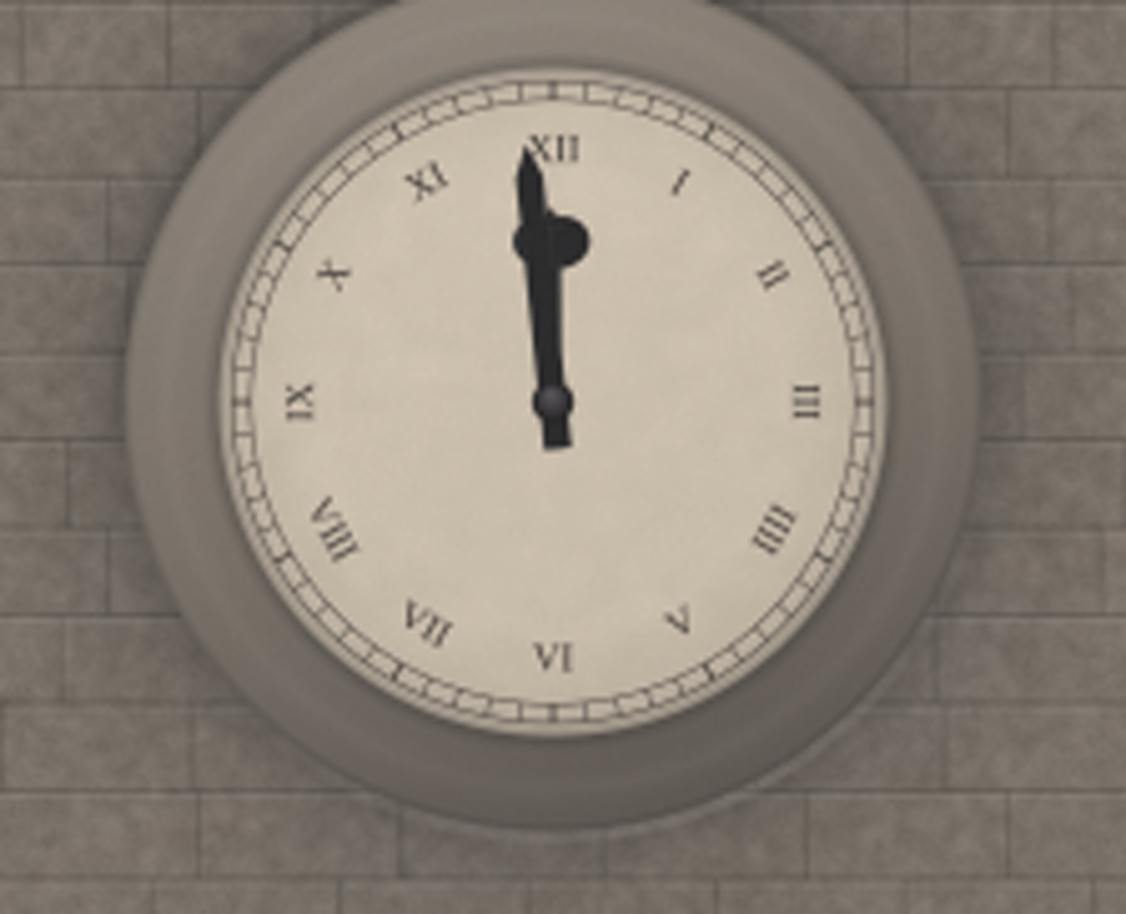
11:59
